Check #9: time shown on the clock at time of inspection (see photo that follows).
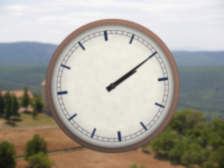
2:10
